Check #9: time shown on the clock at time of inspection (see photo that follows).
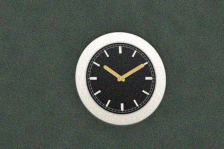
10:10
